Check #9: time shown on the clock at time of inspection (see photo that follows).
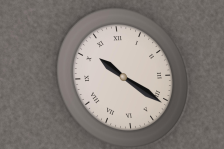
10:21
